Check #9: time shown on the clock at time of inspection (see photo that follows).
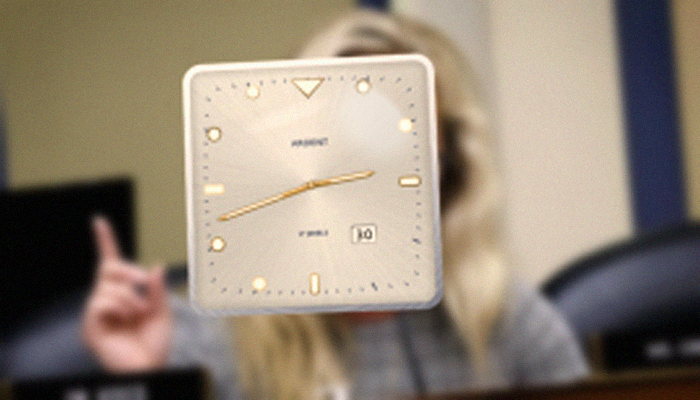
2:42
